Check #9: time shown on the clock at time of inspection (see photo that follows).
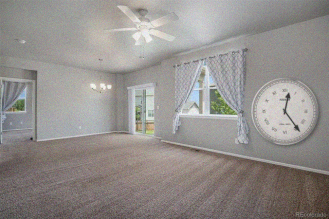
12:24
